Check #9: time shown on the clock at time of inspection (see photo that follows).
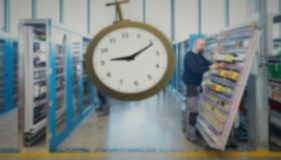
9:11
